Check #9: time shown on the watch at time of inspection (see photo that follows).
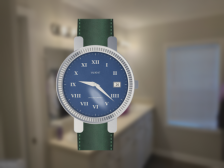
9:22
